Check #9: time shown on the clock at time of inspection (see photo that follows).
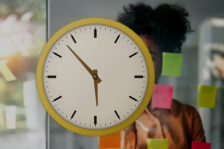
5:53
